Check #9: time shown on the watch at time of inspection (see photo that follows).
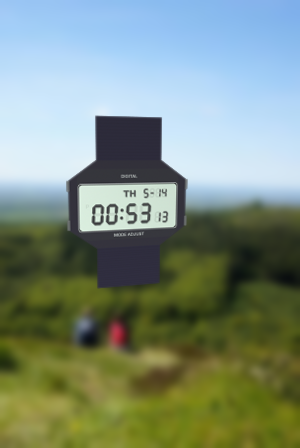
0:53:13
